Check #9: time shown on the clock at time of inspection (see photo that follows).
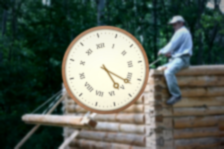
5:22
